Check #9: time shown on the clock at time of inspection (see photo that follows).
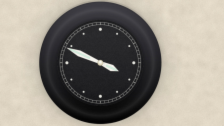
3:49
